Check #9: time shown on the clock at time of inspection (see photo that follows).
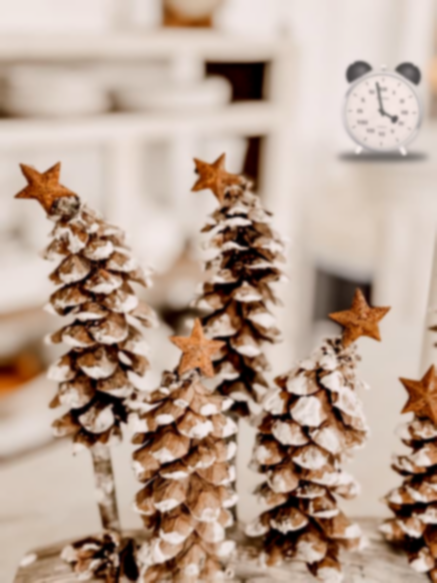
3:58
